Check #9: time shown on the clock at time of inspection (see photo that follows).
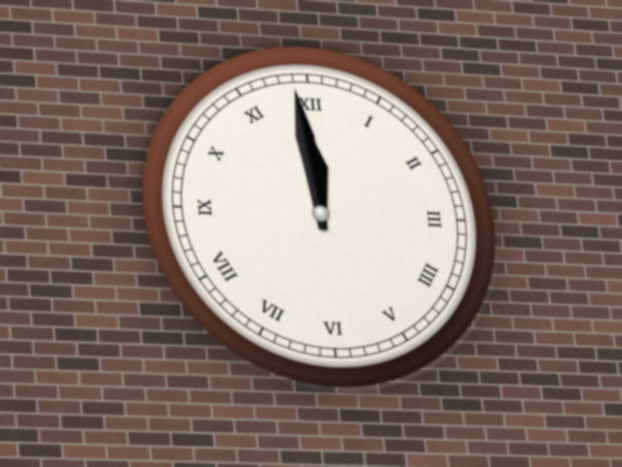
11:59
